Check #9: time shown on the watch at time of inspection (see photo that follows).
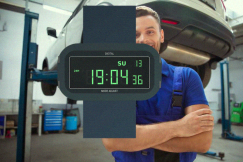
19:04:36
